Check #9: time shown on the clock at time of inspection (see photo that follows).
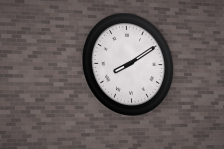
8:10
